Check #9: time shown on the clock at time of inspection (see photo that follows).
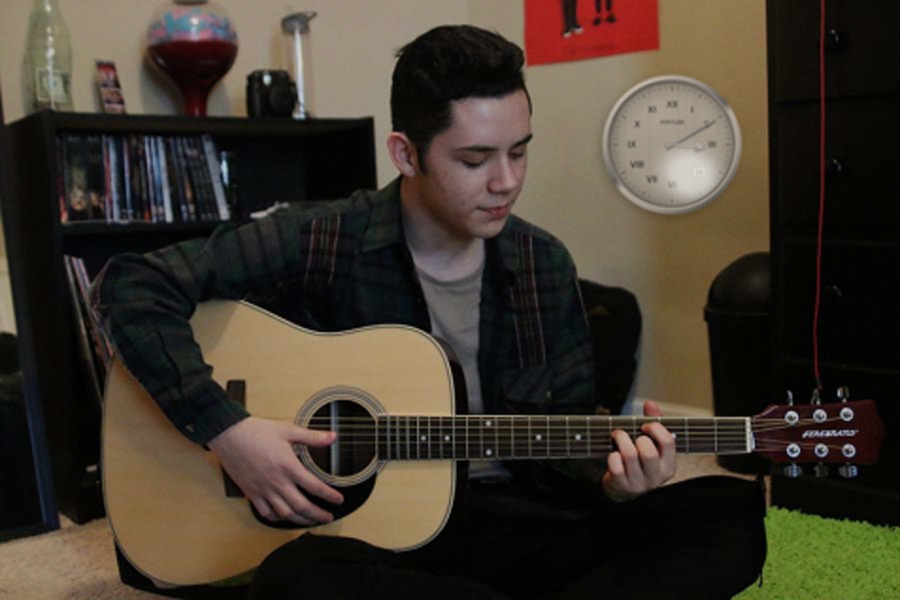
3:10
